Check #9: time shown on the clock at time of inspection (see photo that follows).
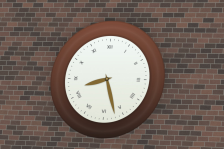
8:27
